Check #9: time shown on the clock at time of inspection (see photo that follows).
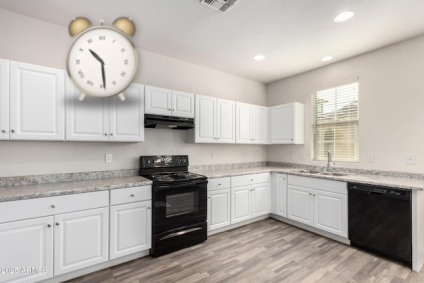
10:29
